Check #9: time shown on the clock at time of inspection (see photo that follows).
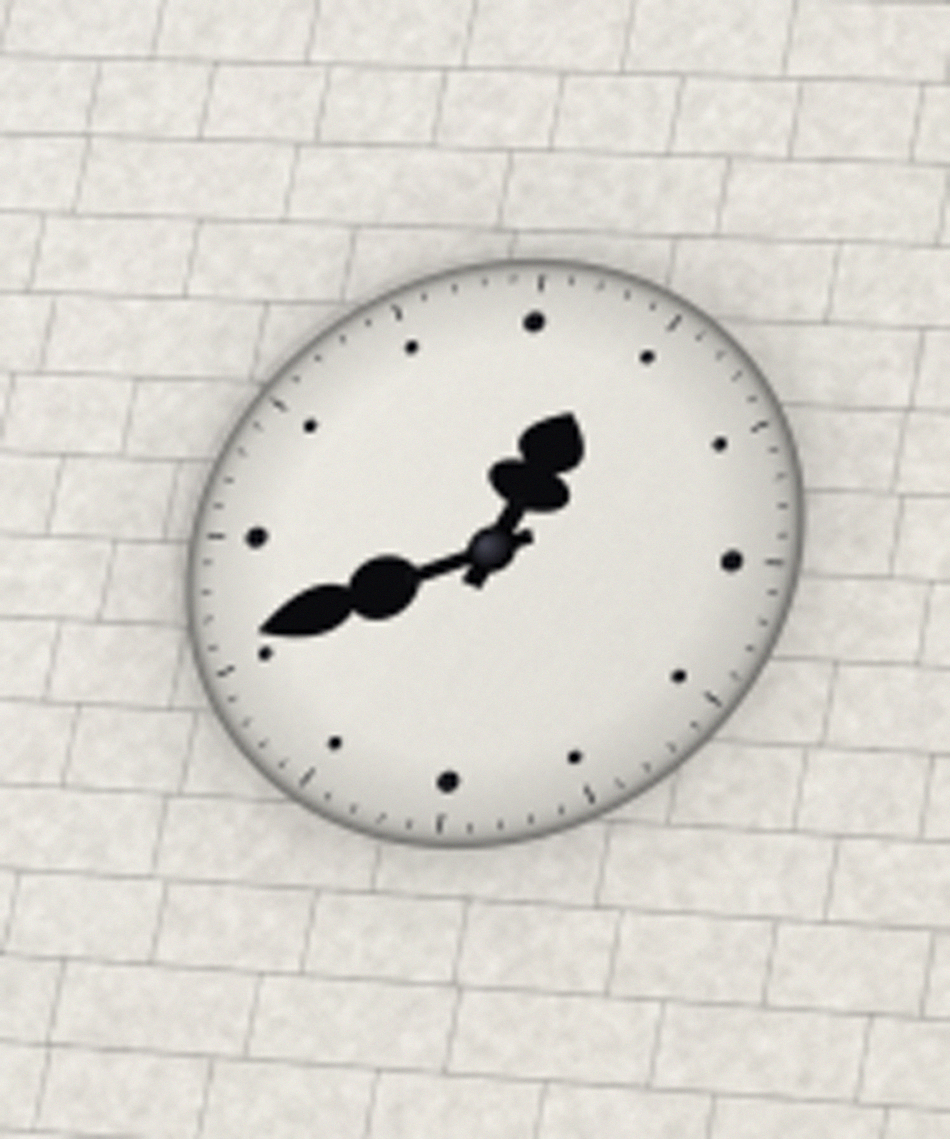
12:41
